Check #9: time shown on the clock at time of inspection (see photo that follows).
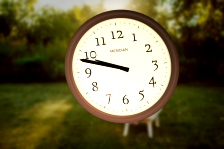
9:48
